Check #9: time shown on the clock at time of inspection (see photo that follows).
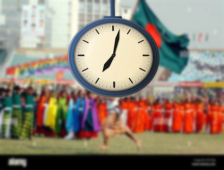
7:02
